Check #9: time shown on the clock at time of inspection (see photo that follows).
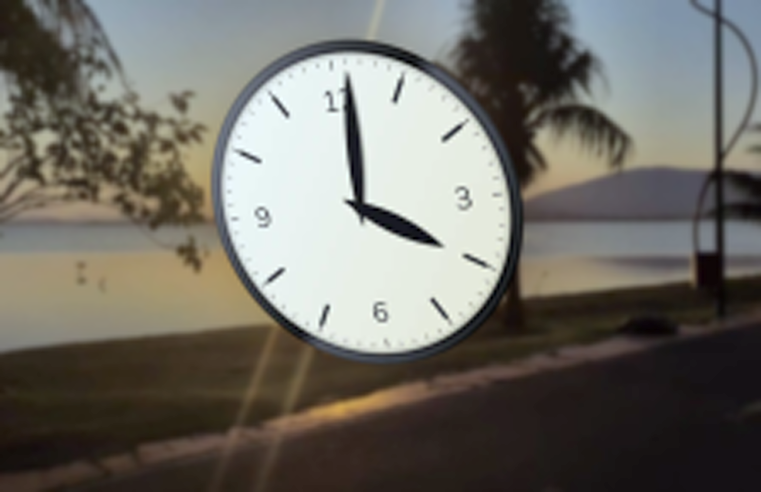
4:01
